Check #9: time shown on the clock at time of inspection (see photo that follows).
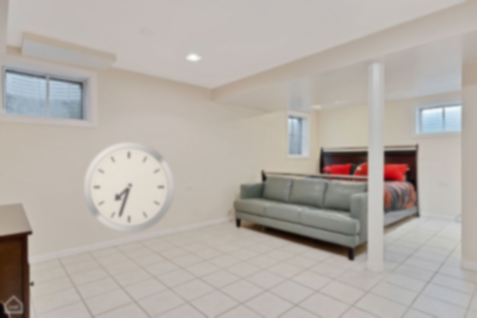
7:33
